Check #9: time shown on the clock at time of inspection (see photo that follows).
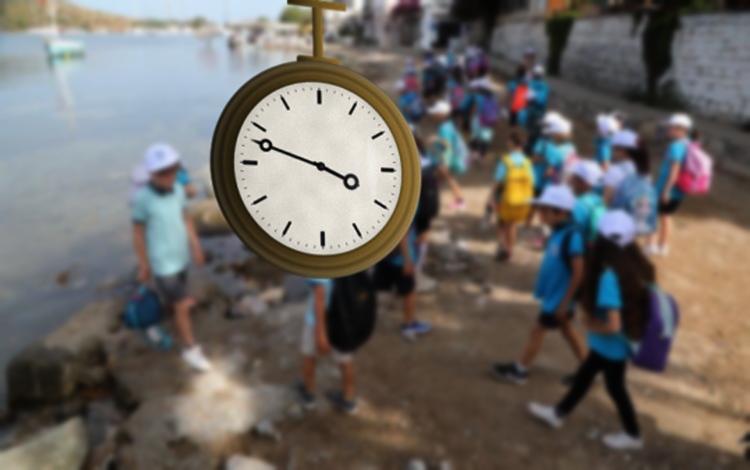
3:48
